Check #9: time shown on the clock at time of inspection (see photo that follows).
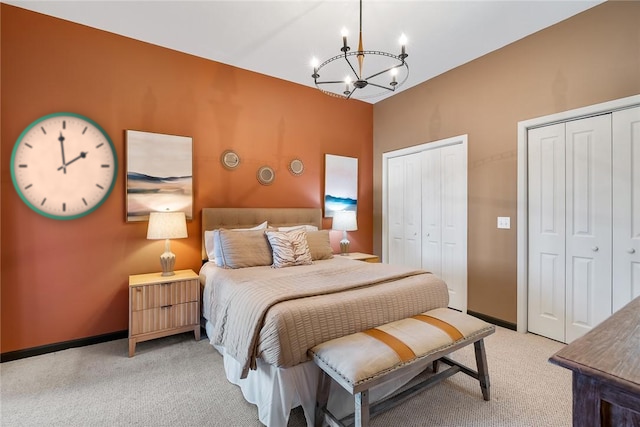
1:59
